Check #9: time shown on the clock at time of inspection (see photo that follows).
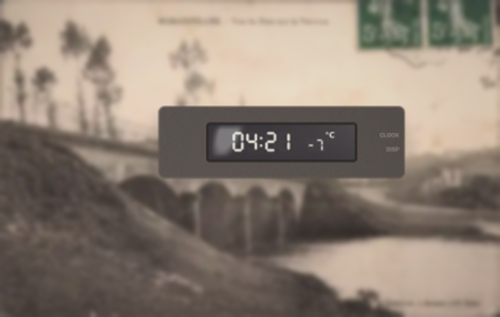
4:21
